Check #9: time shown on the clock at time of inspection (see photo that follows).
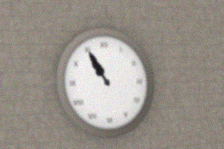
10:55
